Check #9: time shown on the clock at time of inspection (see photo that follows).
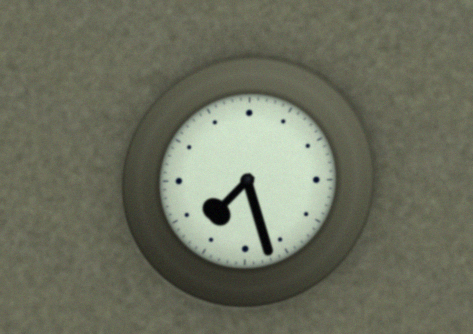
7:27
